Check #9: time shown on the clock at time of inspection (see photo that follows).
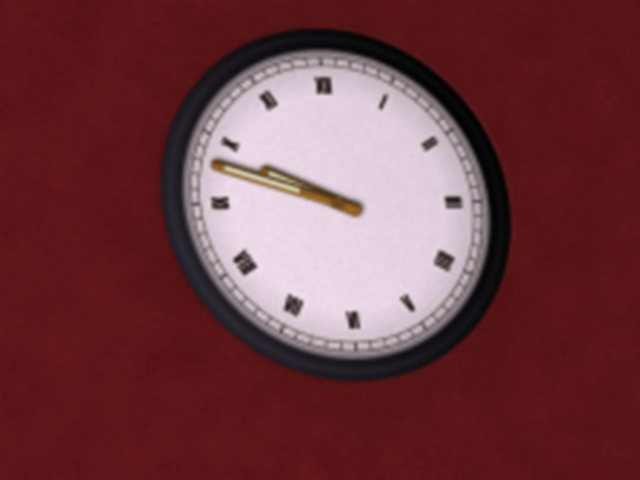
9:48
